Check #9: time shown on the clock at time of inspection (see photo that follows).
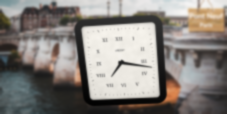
7:17
